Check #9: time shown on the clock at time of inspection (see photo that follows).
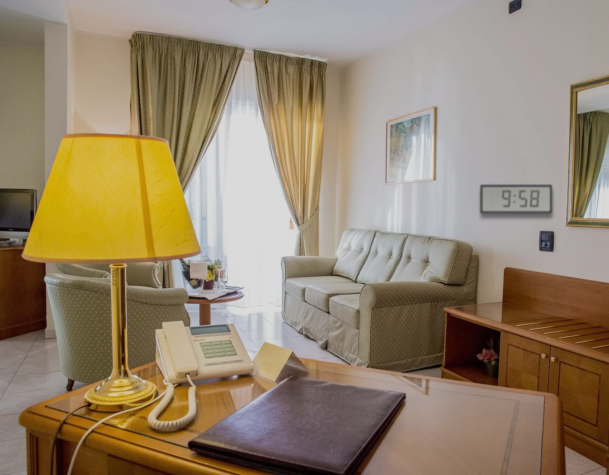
9:58
